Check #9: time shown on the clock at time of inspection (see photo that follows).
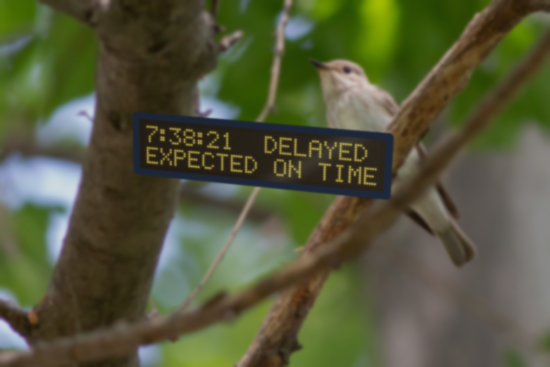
7:38:21
